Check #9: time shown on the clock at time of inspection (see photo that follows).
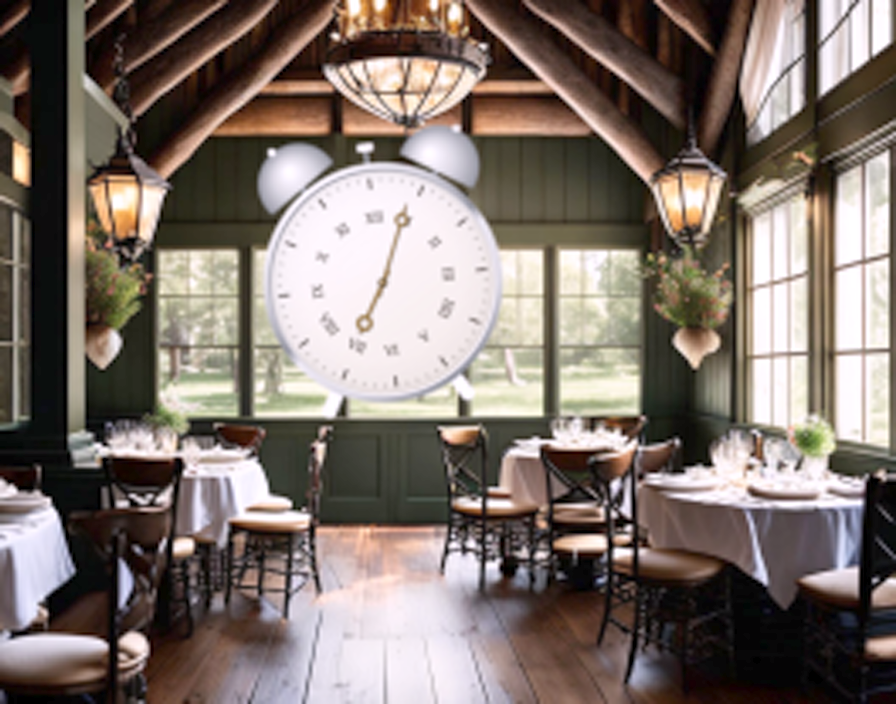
7:04
